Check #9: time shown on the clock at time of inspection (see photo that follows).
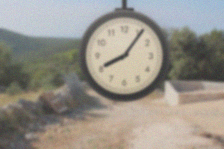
8:06
